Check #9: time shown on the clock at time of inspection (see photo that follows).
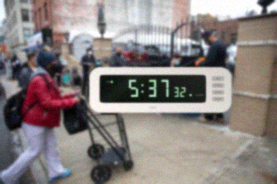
5:37
